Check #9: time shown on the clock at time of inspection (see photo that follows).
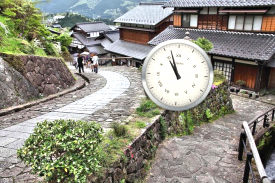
10:57
